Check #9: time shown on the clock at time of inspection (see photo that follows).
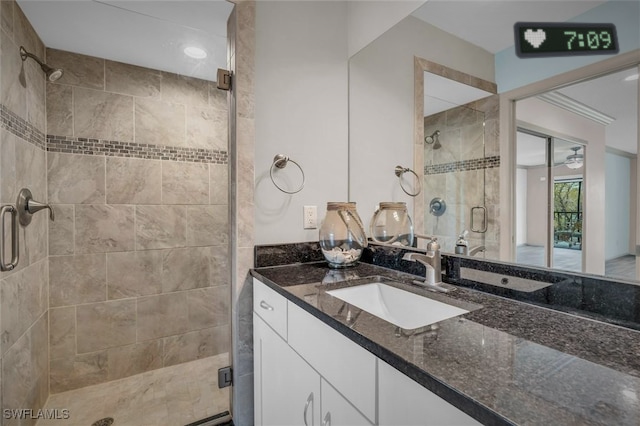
7:09
